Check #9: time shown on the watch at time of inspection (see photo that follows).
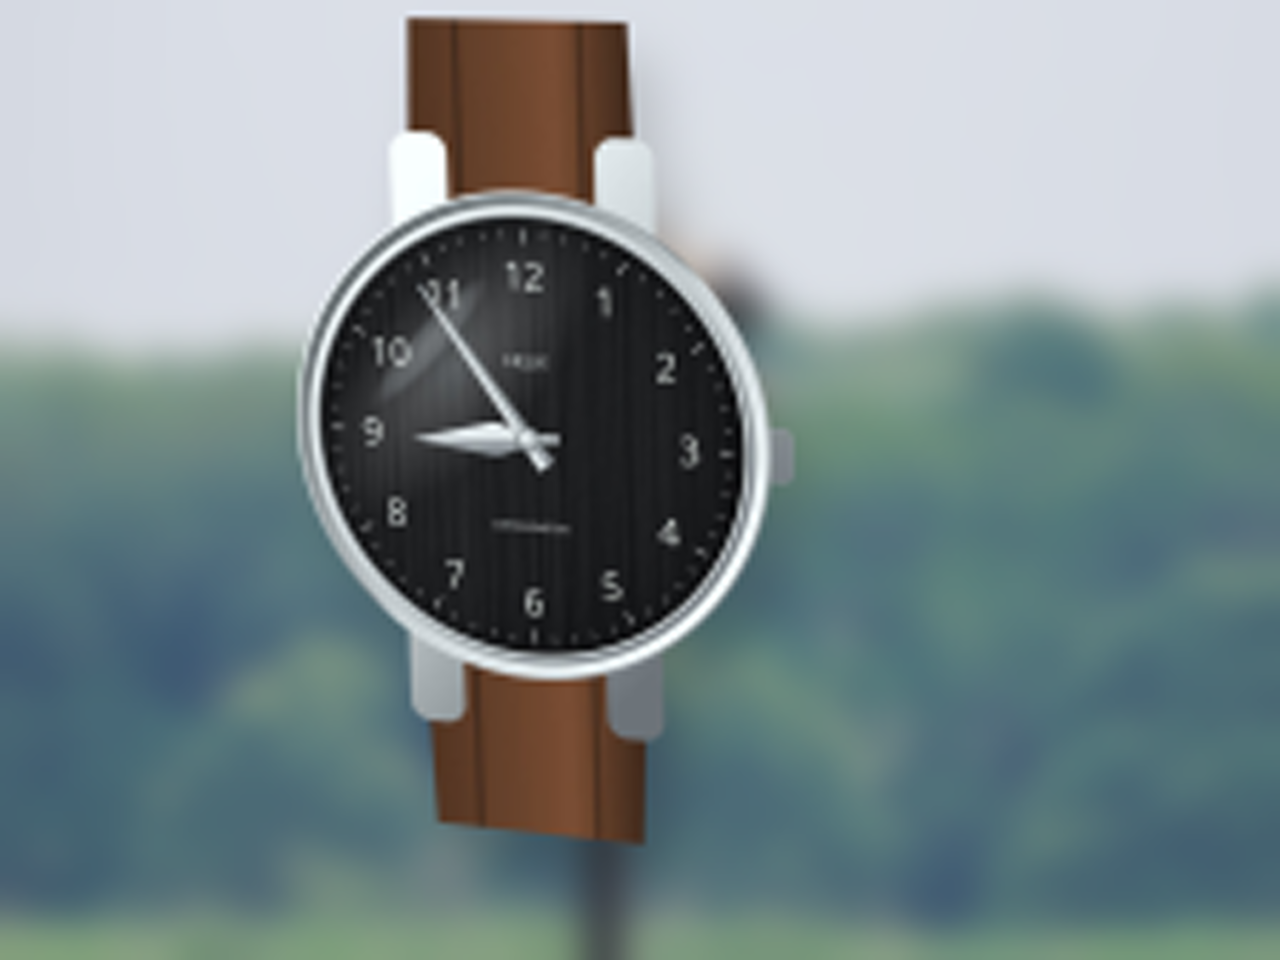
8:54
